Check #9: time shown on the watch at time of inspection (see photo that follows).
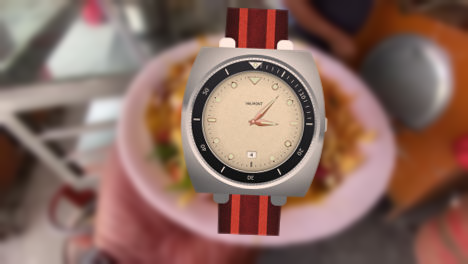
3:07
